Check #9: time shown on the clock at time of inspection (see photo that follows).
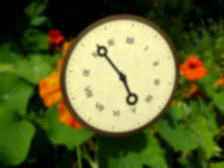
4:52
